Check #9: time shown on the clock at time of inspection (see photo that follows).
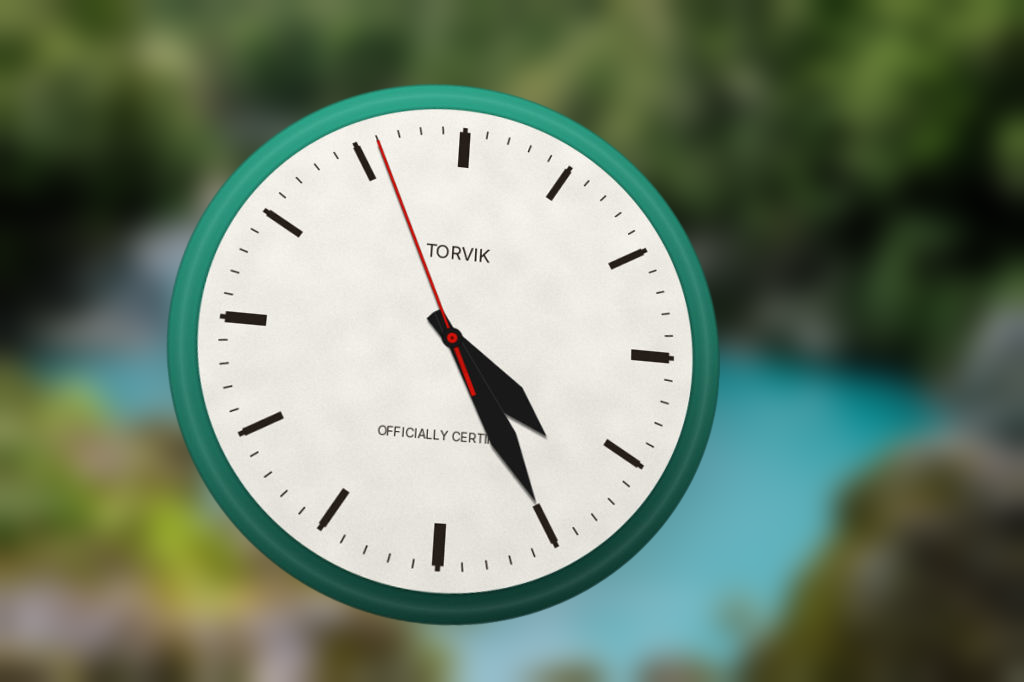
4:24:56
